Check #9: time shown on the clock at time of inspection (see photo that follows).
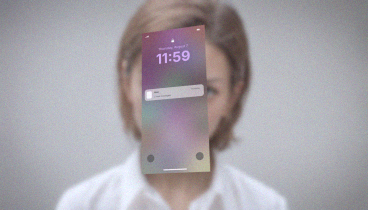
11:59
